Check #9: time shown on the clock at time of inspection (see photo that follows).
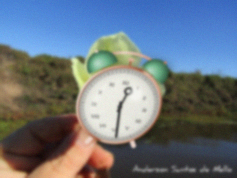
12:29
